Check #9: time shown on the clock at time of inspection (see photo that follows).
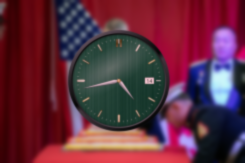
4:43
